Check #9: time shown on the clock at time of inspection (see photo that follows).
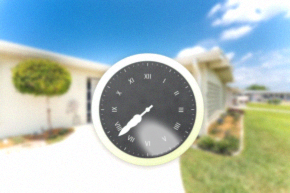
7:38
